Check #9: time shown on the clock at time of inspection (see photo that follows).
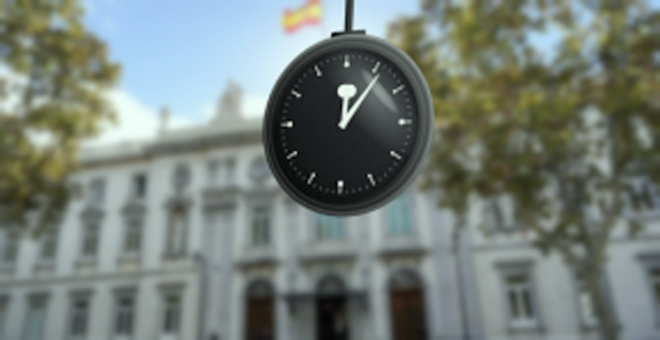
12:06
